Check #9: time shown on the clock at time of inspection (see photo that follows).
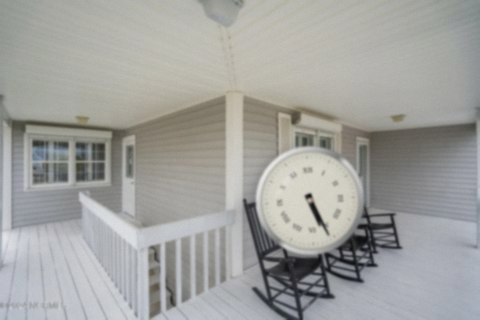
5:26
